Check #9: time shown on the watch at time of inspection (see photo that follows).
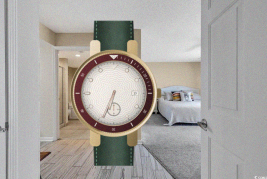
6:34
